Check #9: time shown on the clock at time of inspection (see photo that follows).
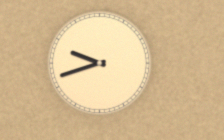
9:42
